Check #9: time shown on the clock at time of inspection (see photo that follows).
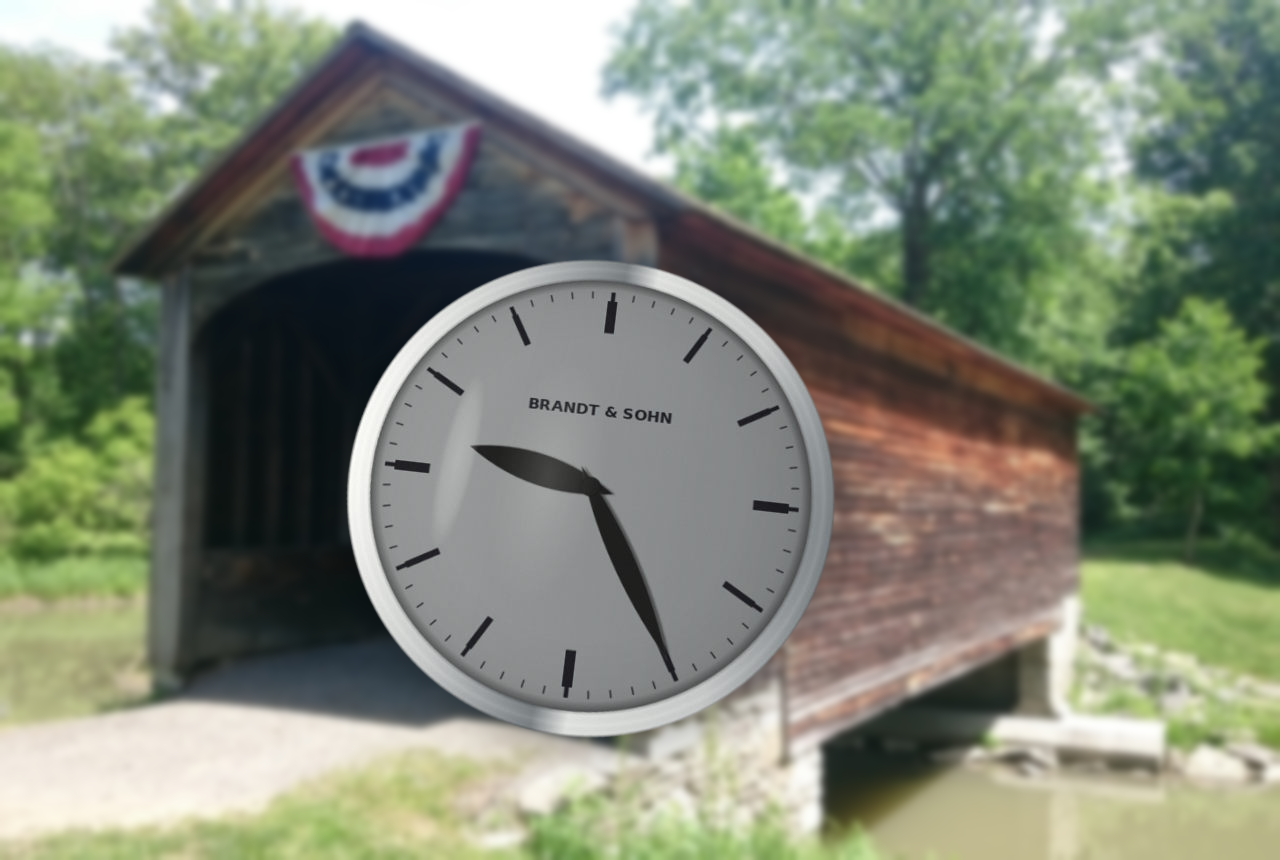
9:25
